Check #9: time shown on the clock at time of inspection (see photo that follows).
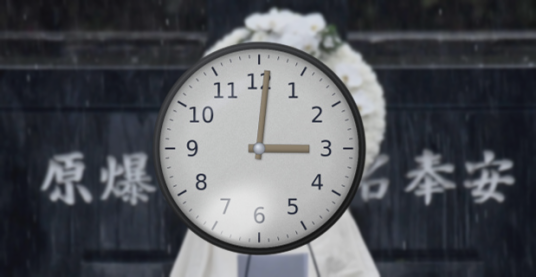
3:01
